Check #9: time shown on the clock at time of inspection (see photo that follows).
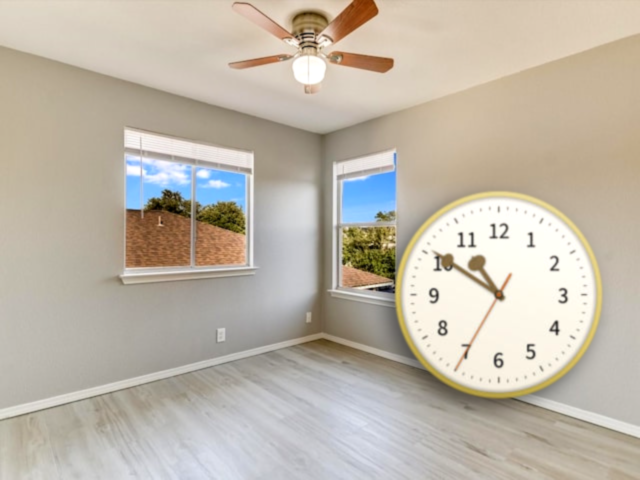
10:50:35
